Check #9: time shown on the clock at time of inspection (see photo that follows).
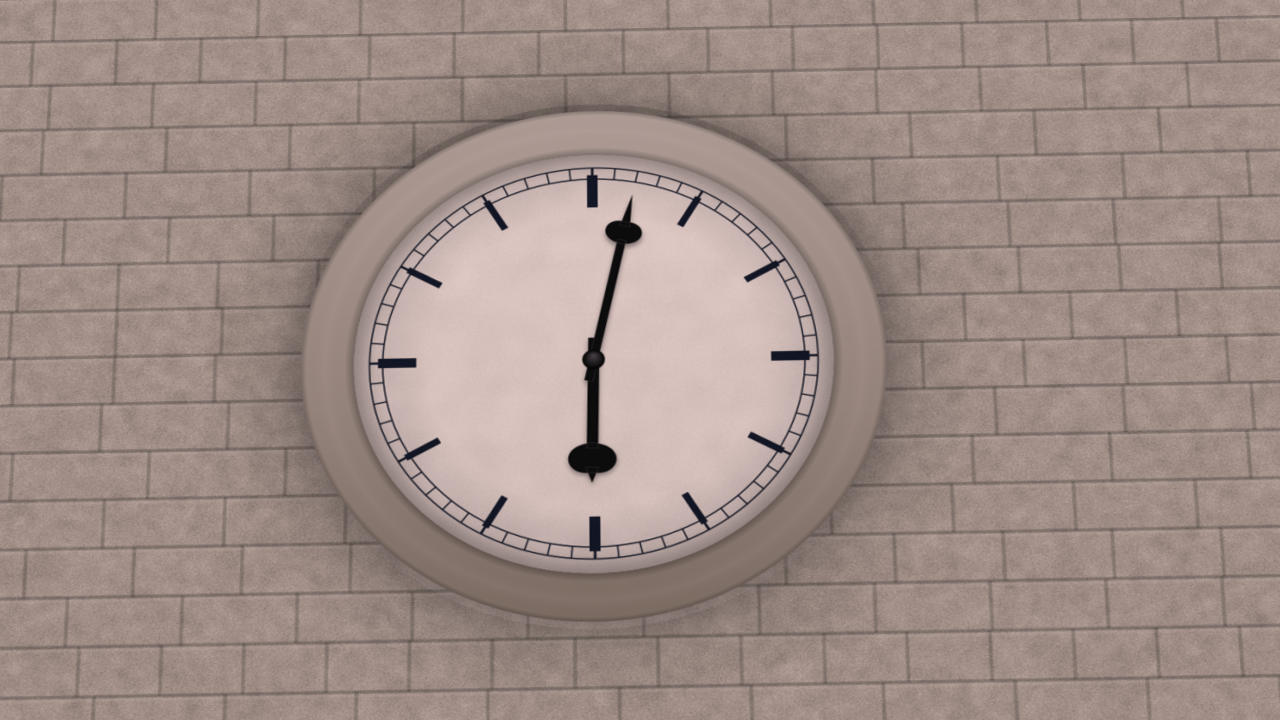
6:02
